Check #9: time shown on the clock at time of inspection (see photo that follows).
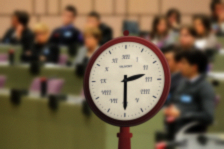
2:30
